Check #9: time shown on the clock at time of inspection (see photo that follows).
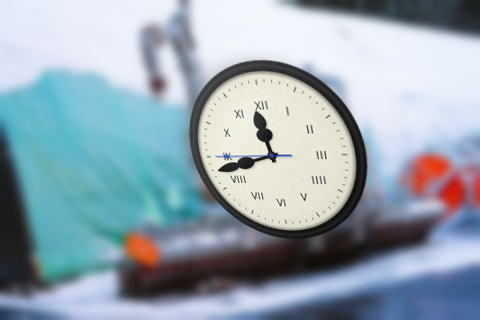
11:42:45
